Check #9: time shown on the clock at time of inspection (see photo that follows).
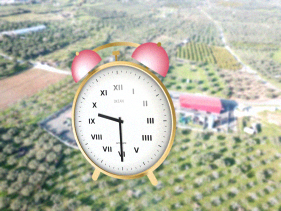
9:30
